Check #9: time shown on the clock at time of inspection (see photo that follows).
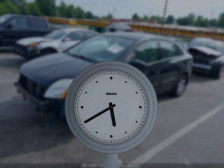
5:40
